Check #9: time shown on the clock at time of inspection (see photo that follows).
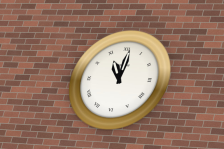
11:01
